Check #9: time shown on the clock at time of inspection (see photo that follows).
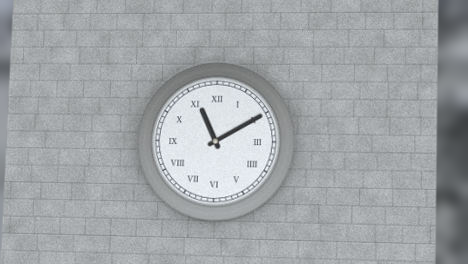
11:10
